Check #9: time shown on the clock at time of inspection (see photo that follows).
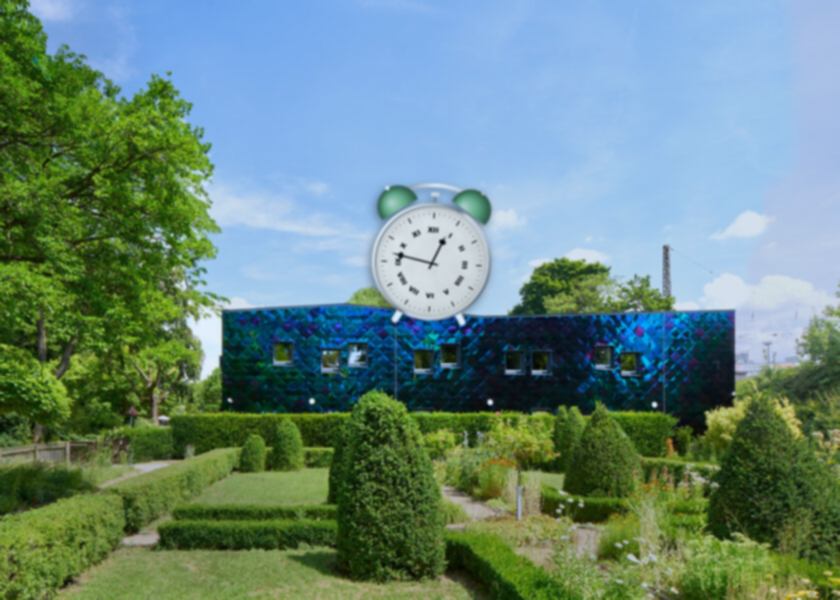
12:47
